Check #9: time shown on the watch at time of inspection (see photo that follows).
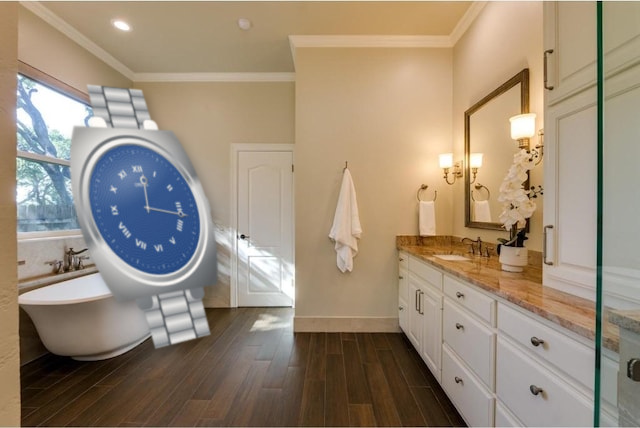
12:17
